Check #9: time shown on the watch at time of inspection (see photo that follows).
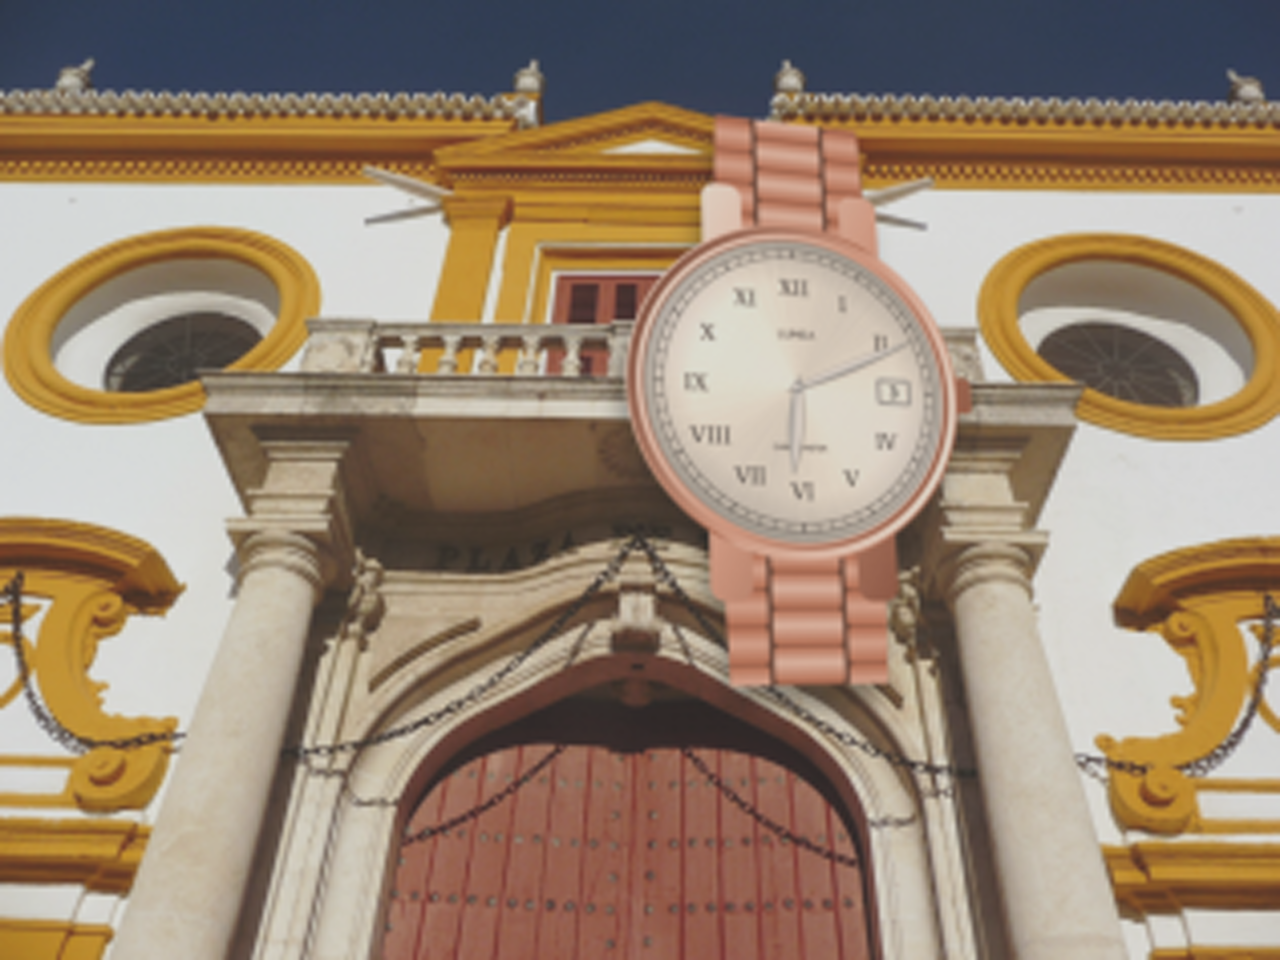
6:11
